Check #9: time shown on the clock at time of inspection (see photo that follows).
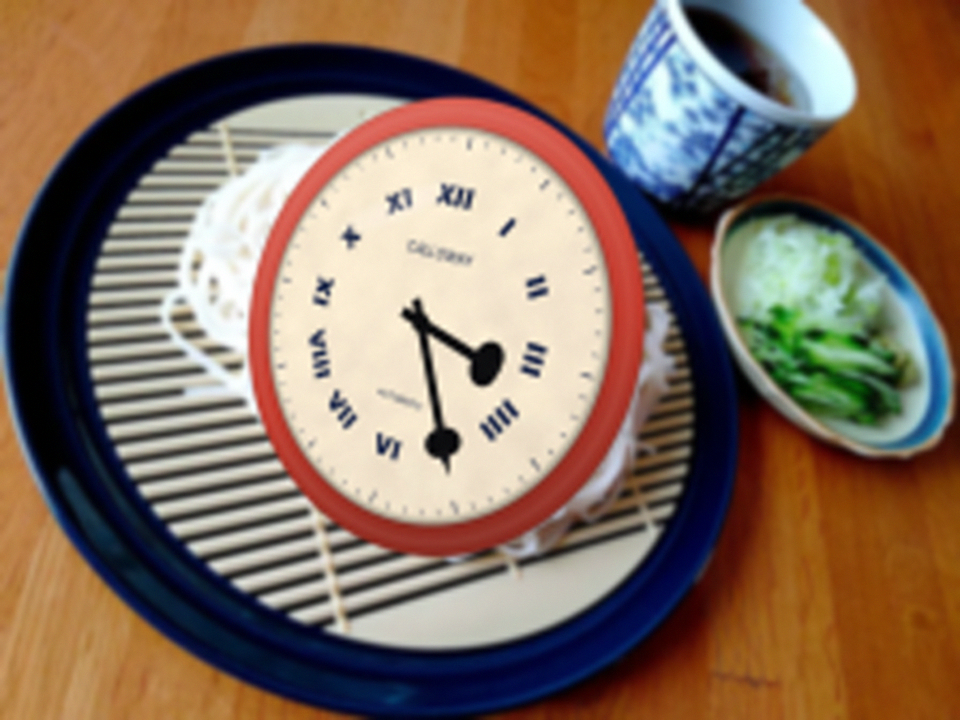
3:25
